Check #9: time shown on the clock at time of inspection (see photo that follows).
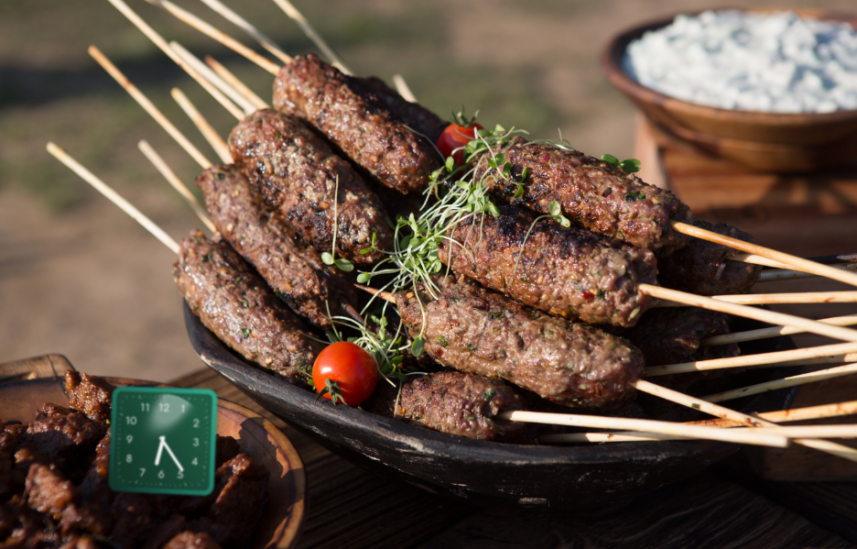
6:24
